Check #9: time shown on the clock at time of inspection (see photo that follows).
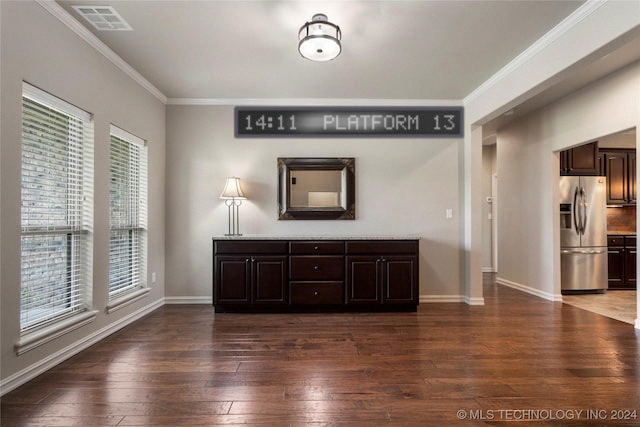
14:11
